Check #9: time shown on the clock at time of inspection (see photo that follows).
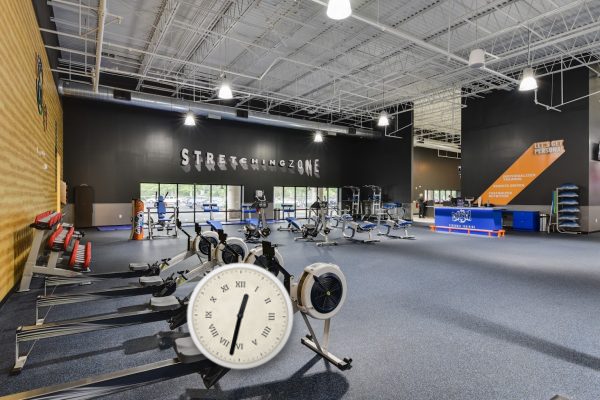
12:32
